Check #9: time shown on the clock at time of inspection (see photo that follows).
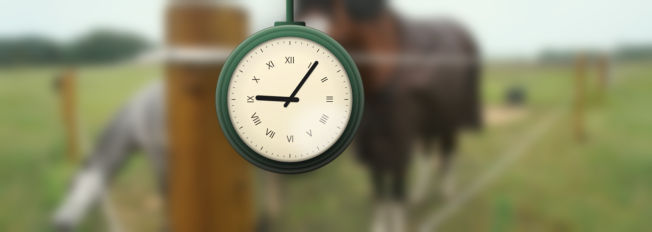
9:06
